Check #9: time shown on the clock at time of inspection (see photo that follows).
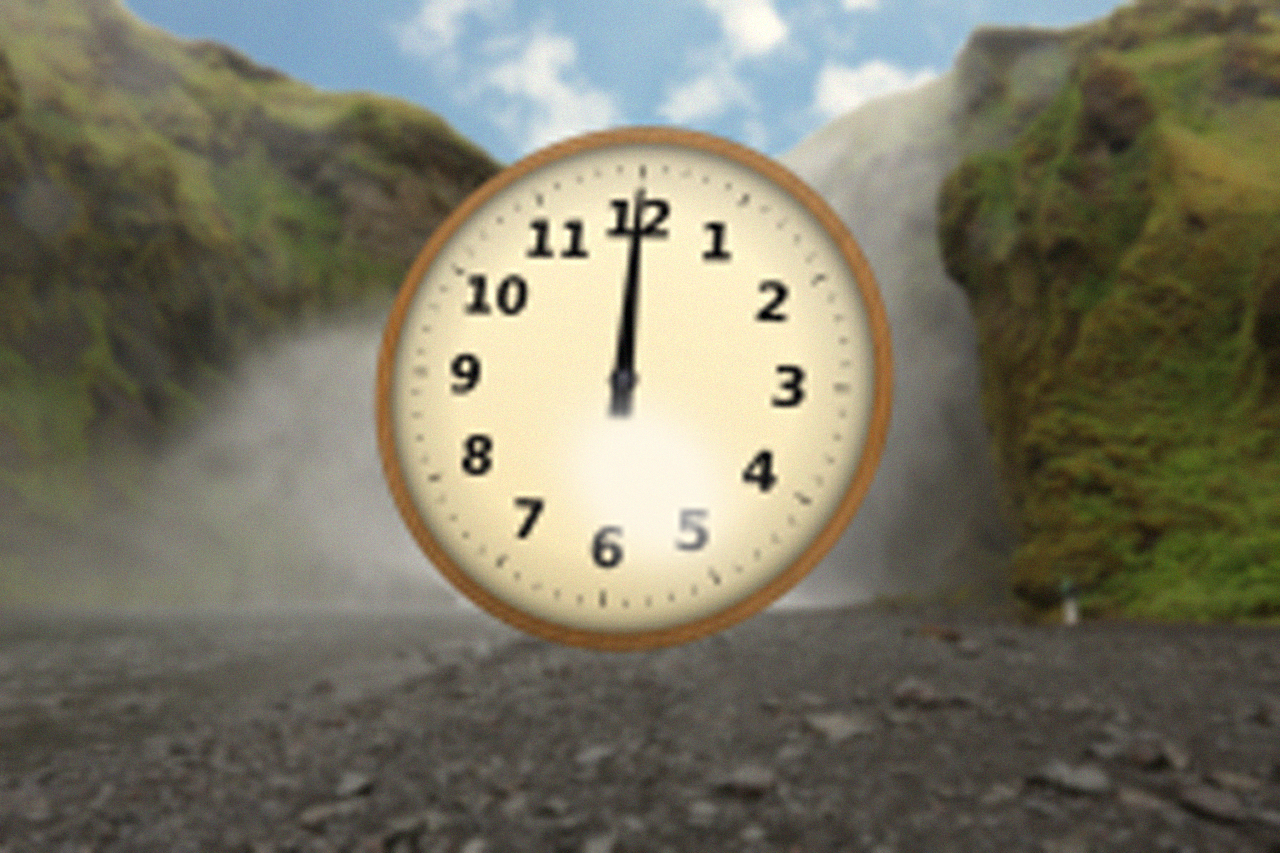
12:00
